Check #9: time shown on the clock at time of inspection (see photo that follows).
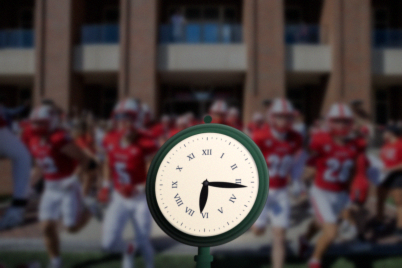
6:16
